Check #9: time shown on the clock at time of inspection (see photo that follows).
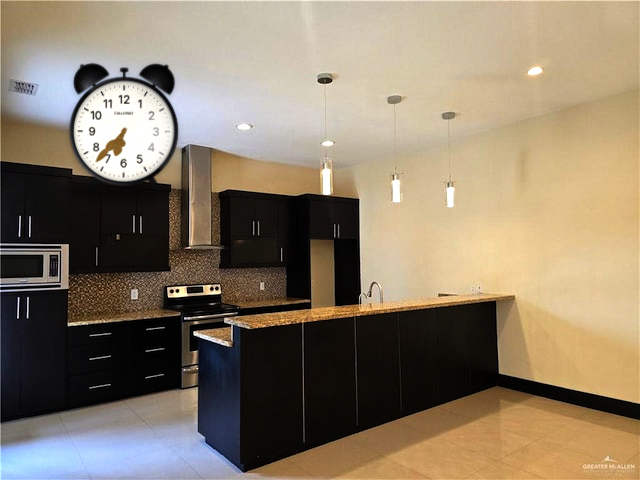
6:37
